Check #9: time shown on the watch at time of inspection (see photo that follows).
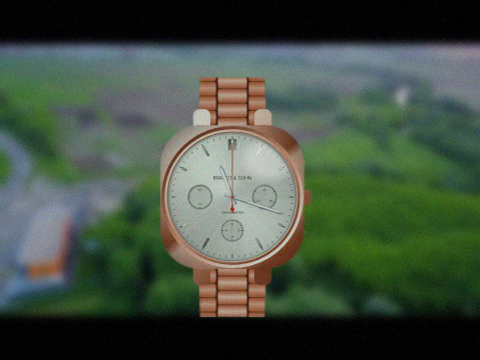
11:18
